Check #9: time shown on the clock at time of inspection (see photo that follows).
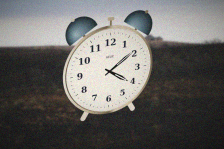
4:09
